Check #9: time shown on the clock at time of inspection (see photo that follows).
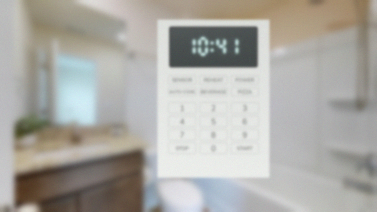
10:41
